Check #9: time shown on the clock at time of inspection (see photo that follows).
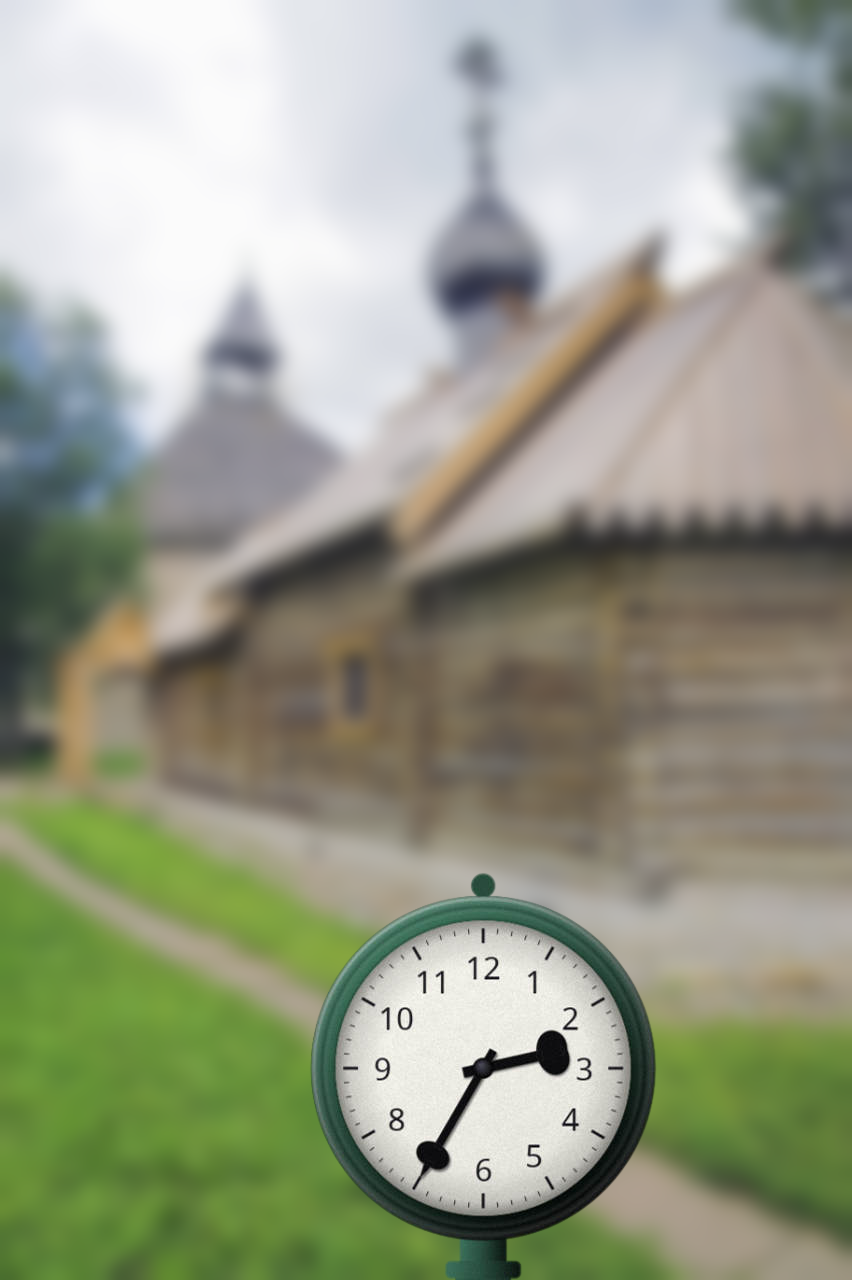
2:35
